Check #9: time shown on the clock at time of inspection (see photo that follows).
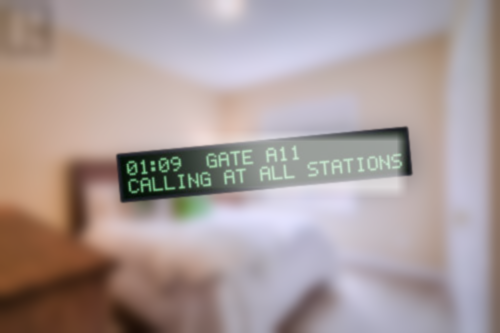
1:09
